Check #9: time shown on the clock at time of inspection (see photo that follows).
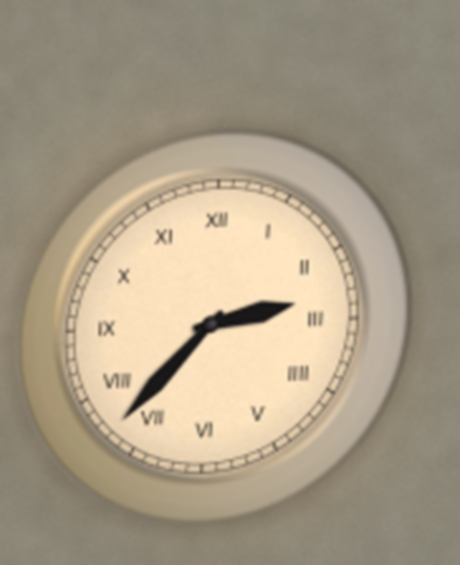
2:37
